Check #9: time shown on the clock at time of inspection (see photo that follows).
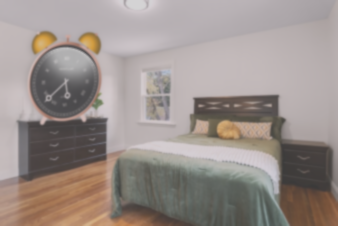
5:38
